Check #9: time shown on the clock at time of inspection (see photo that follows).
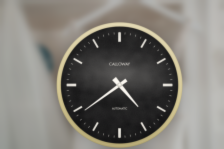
4:39
